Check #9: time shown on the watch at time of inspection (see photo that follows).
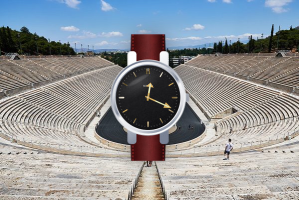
12:19
